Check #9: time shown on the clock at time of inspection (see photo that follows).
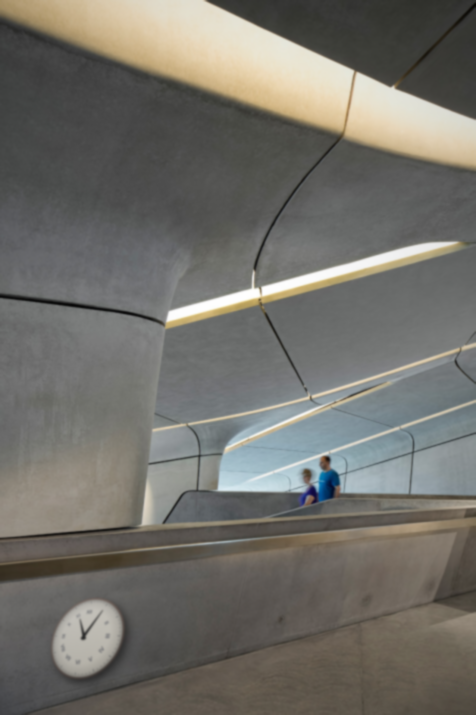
11:05
